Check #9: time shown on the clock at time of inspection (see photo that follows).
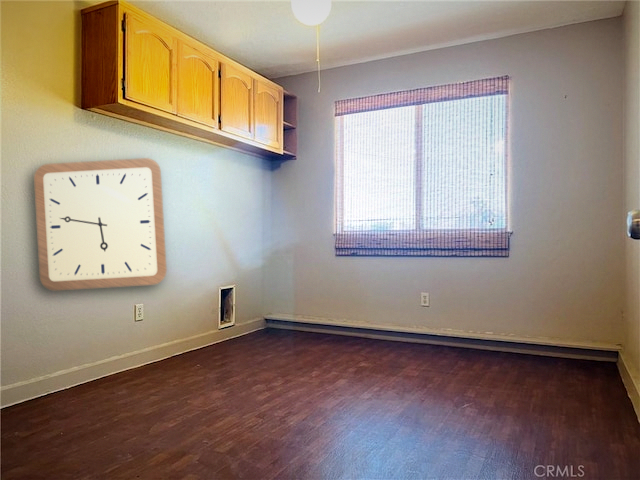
5:47
